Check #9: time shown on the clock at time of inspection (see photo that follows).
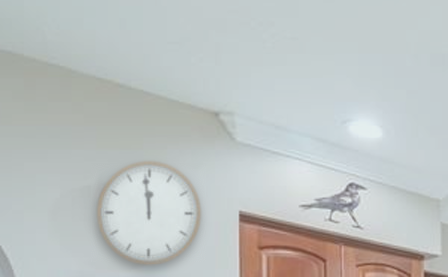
11:59
